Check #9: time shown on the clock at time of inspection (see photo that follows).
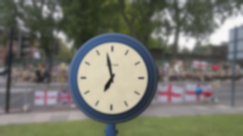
6:58
